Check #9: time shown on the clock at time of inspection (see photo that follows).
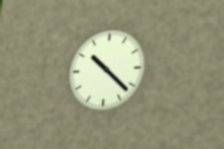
10:22
